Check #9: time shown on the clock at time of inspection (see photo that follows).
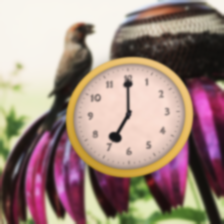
7:00
